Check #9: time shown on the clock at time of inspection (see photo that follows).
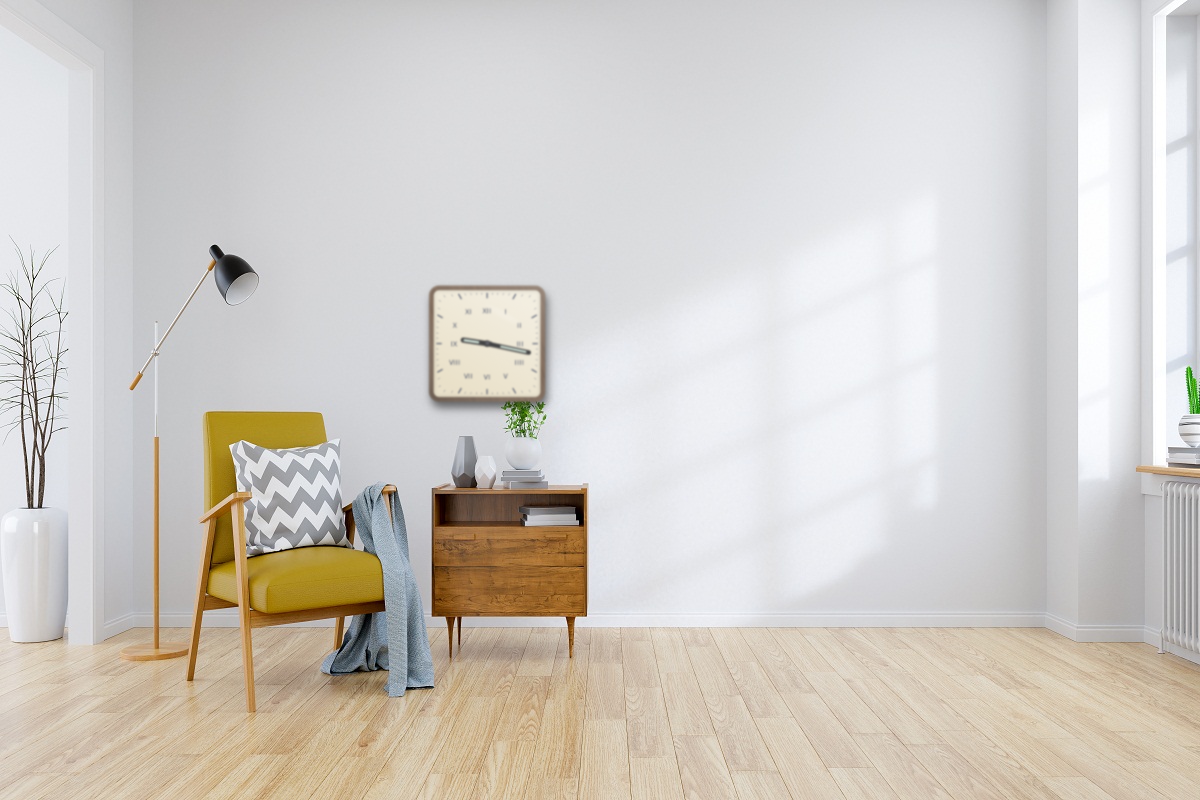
9:17
